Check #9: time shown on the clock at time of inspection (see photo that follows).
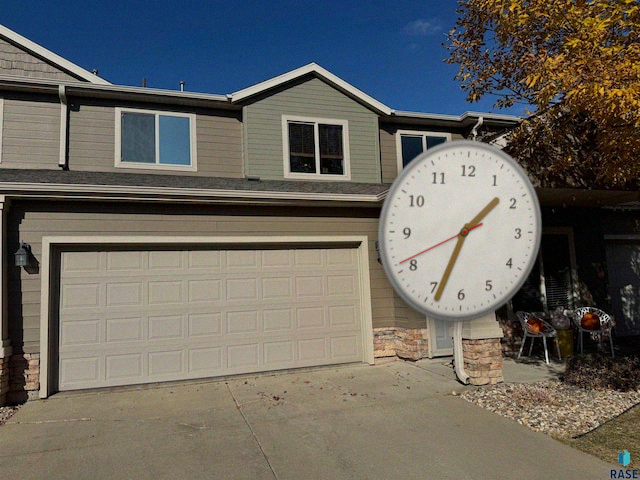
1:33:41
